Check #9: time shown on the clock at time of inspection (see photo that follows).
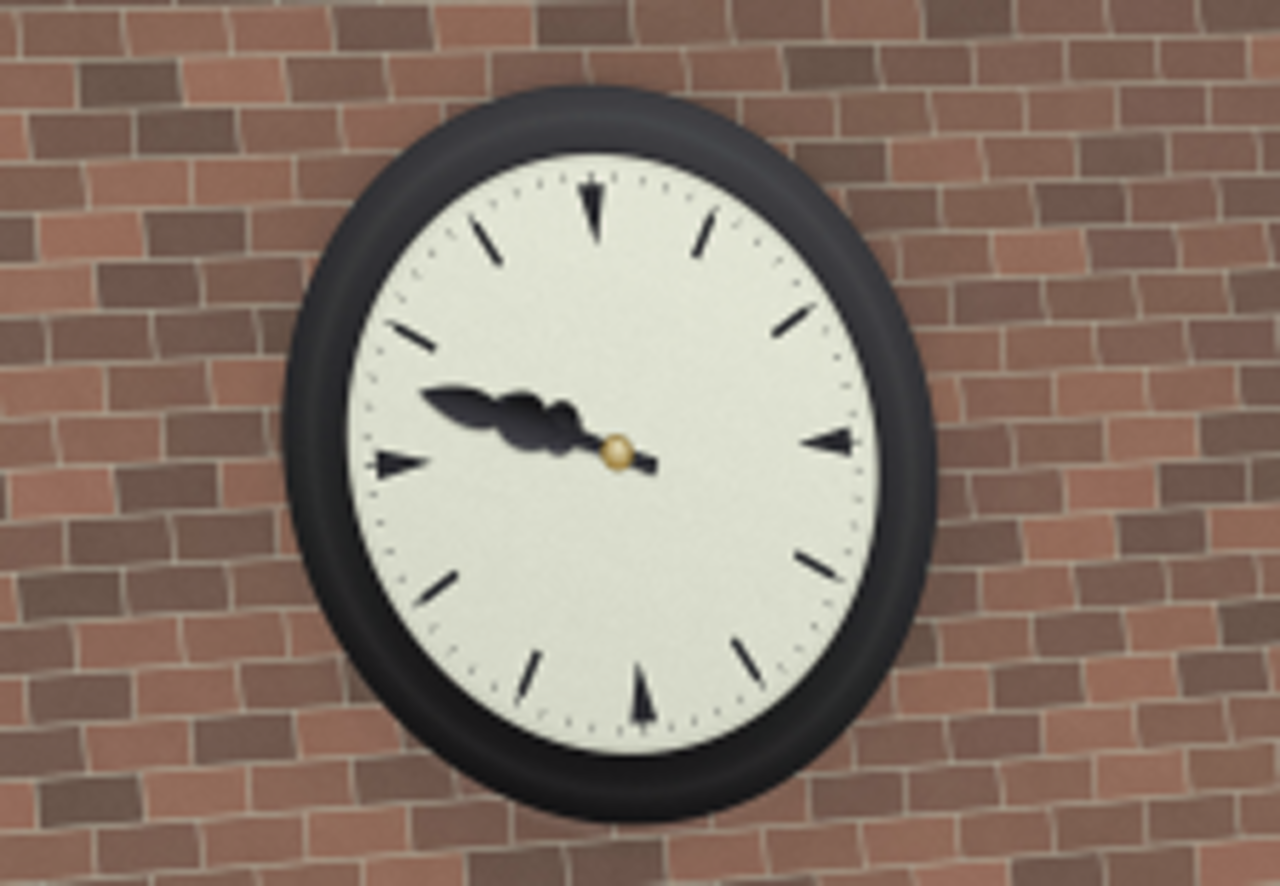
9:48
